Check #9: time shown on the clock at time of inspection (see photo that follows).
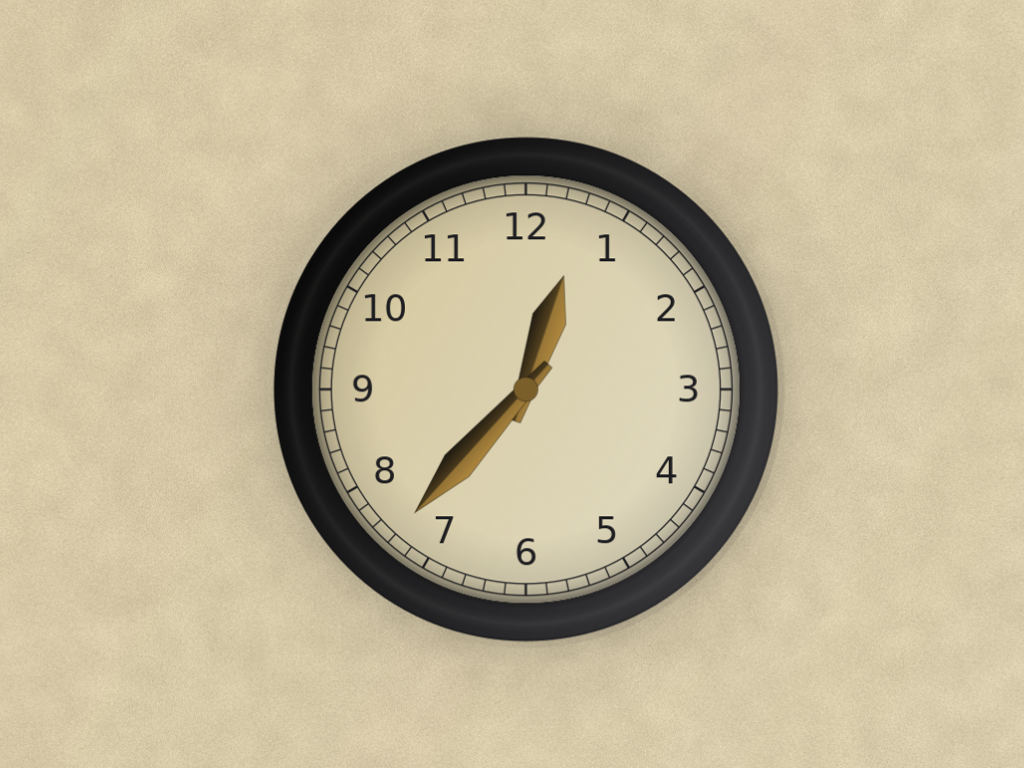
12:37
